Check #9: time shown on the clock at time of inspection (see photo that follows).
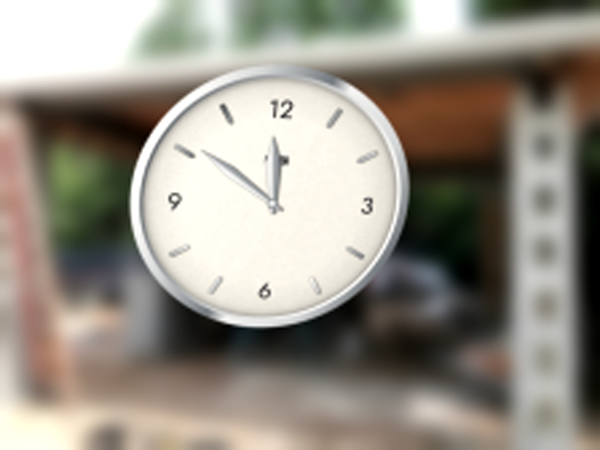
11:51
